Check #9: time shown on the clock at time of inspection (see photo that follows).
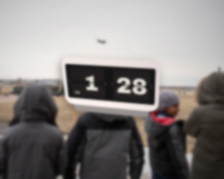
1:28
